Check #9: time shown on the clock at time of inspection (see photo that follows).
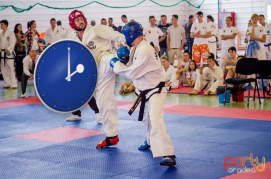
2:00
